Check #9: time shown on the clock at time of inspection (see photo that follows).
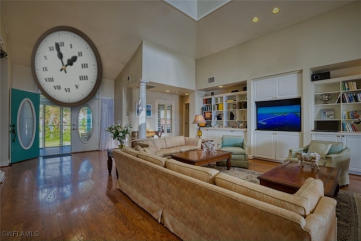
1:58
